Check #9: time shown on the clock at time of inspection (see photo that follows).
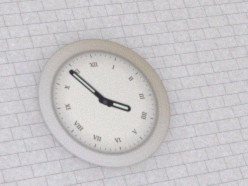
3:54
